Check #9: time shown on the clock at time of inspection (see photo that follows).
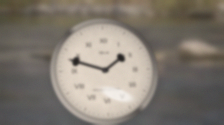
1:48
